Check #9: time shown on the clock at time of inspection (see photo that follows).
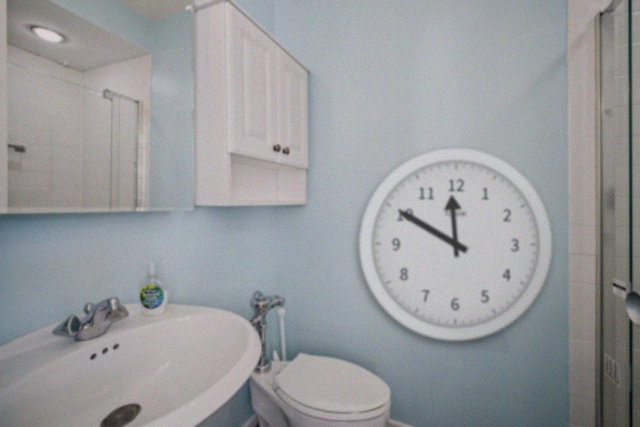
11:50
